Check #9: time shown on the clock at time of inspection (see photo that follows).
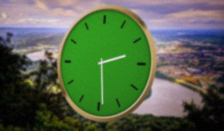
2:29
